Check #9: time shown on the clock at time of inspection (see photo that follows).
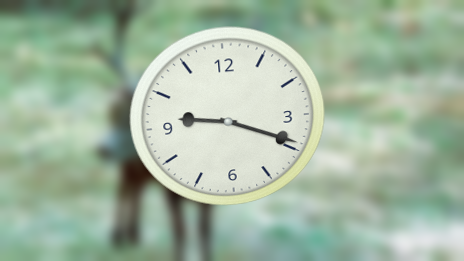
9:19
